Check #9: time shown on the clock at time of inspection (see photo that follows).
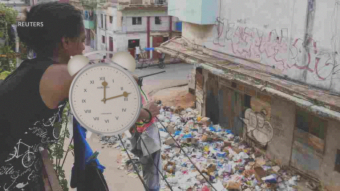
12:13
